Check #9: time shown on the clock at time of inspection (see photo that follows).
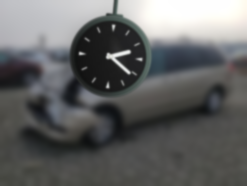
2:21
